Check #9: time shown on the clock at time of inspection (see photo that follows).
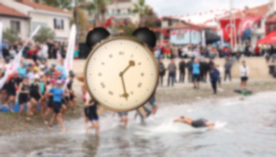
1:28
